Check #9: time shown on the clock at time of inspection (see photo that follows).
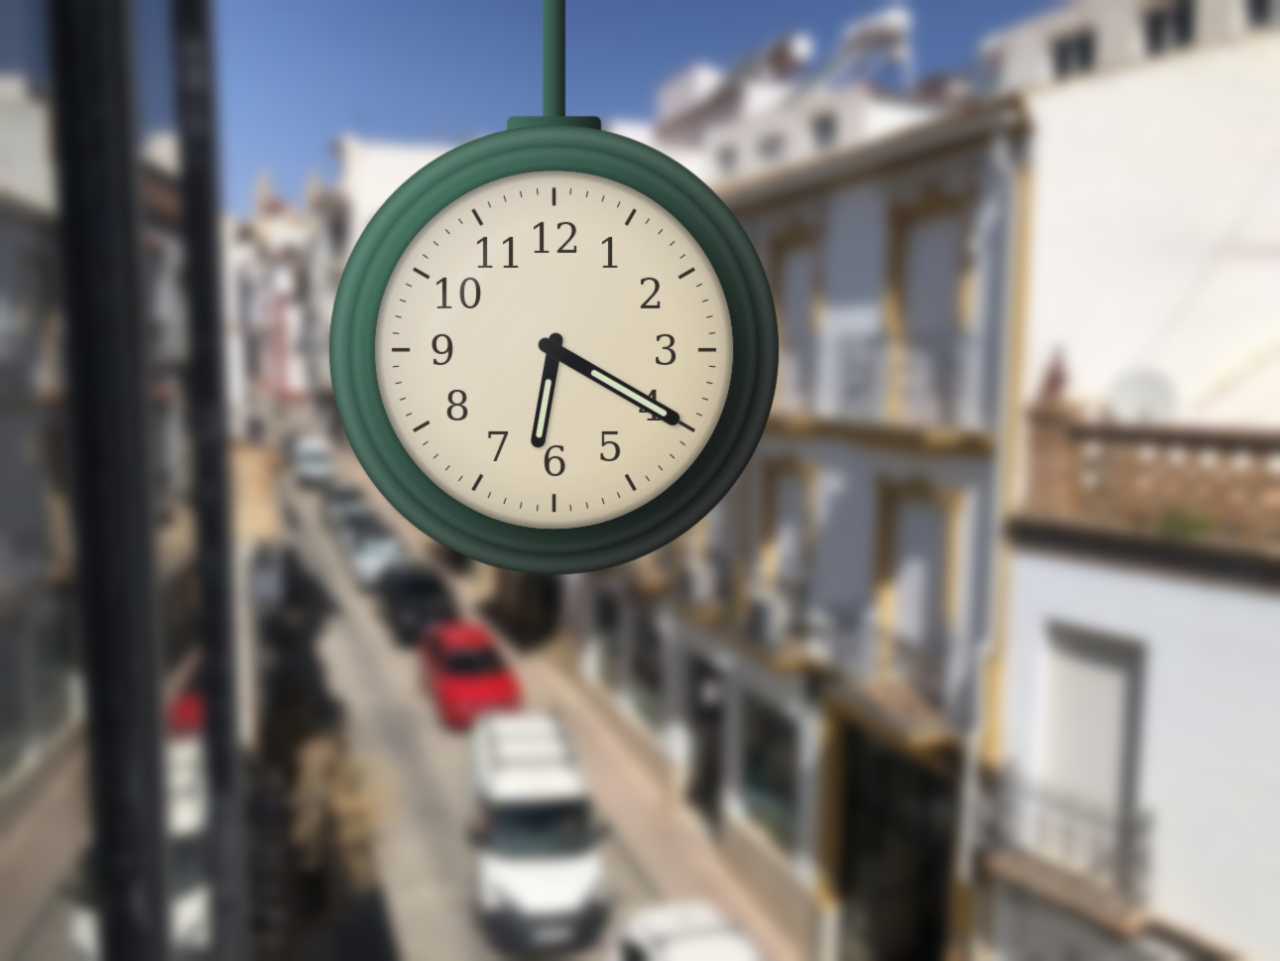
6:20
